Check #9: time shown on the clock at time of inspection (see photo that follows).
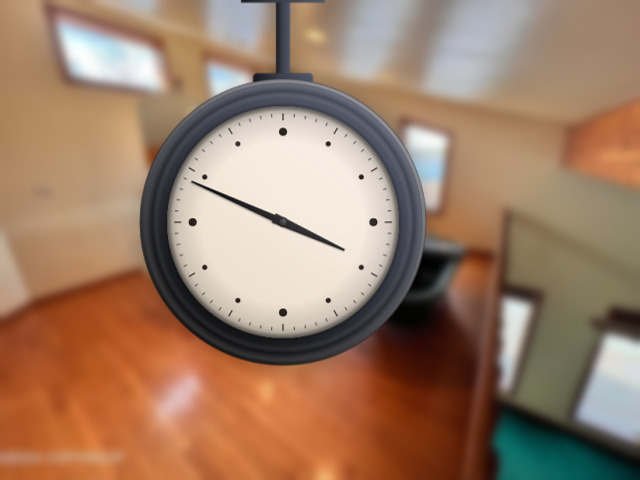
3:49
